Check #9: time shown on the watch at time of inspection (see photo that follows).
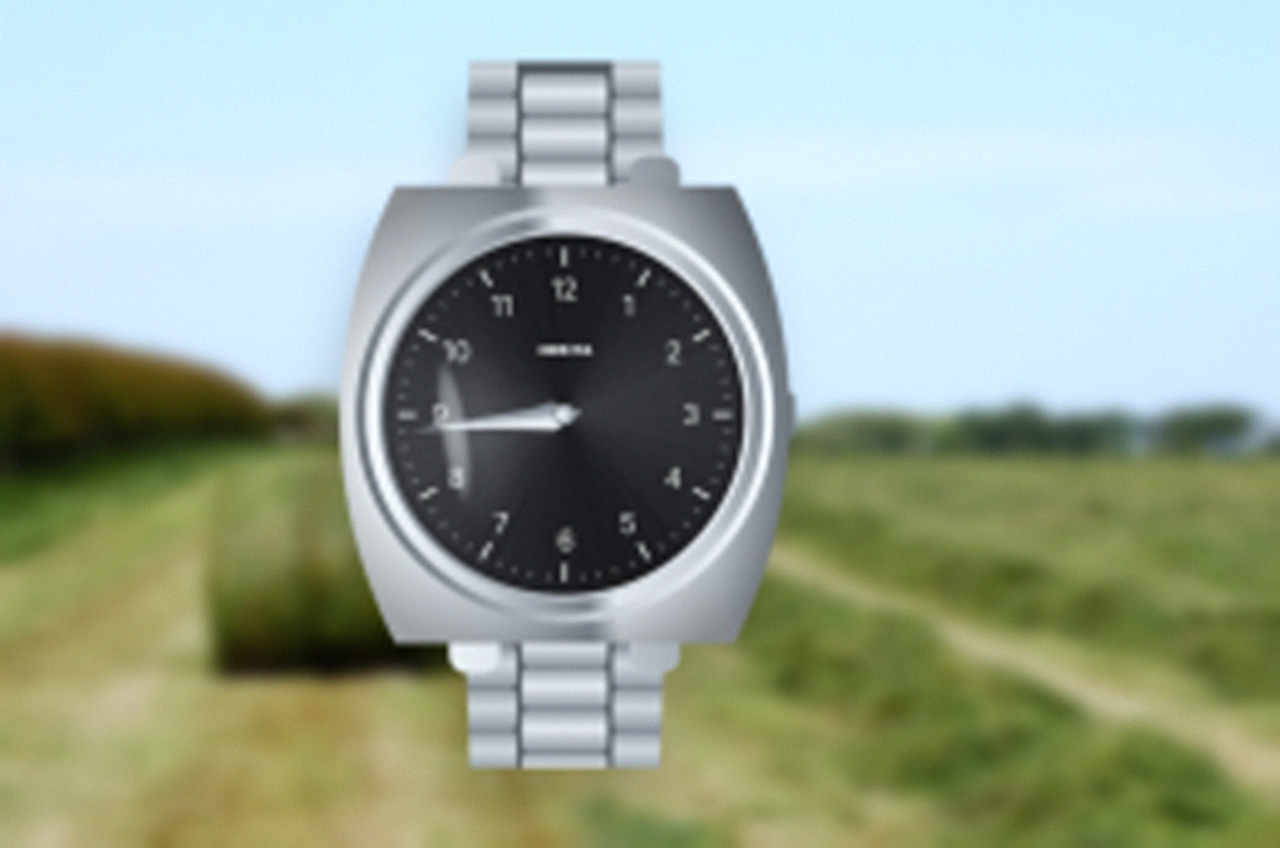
8:44
